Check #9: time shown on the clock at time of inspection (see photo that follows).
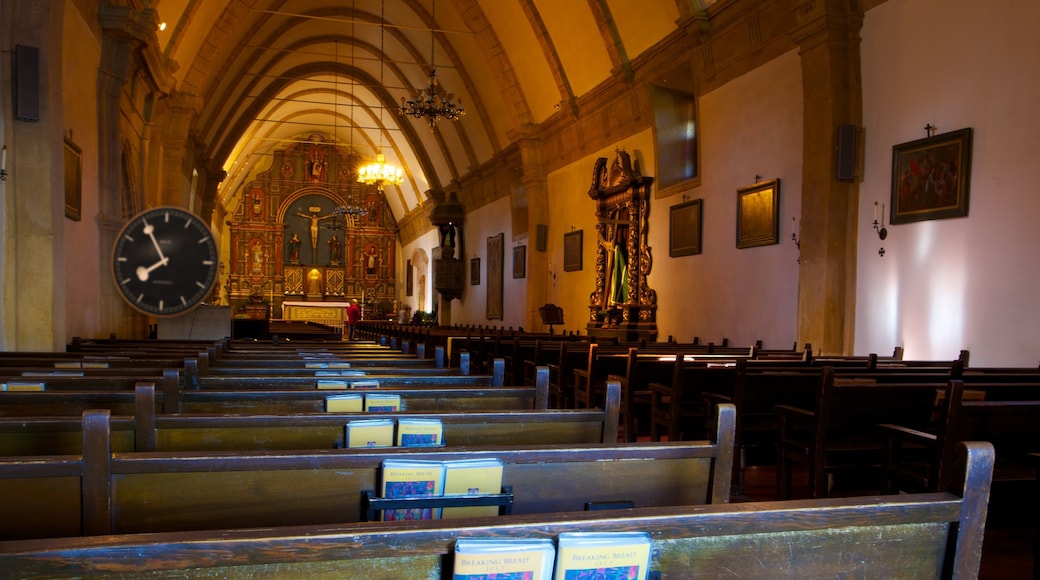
7:55
